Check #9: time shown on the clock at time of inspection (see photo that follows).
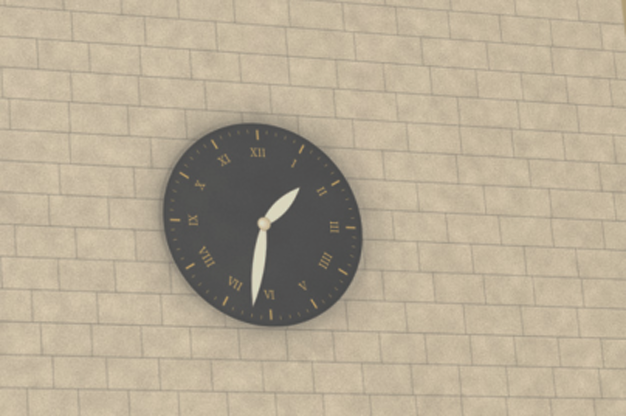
1:32
